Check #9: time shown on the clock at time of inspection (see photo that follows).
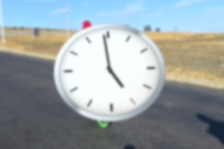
4:59
